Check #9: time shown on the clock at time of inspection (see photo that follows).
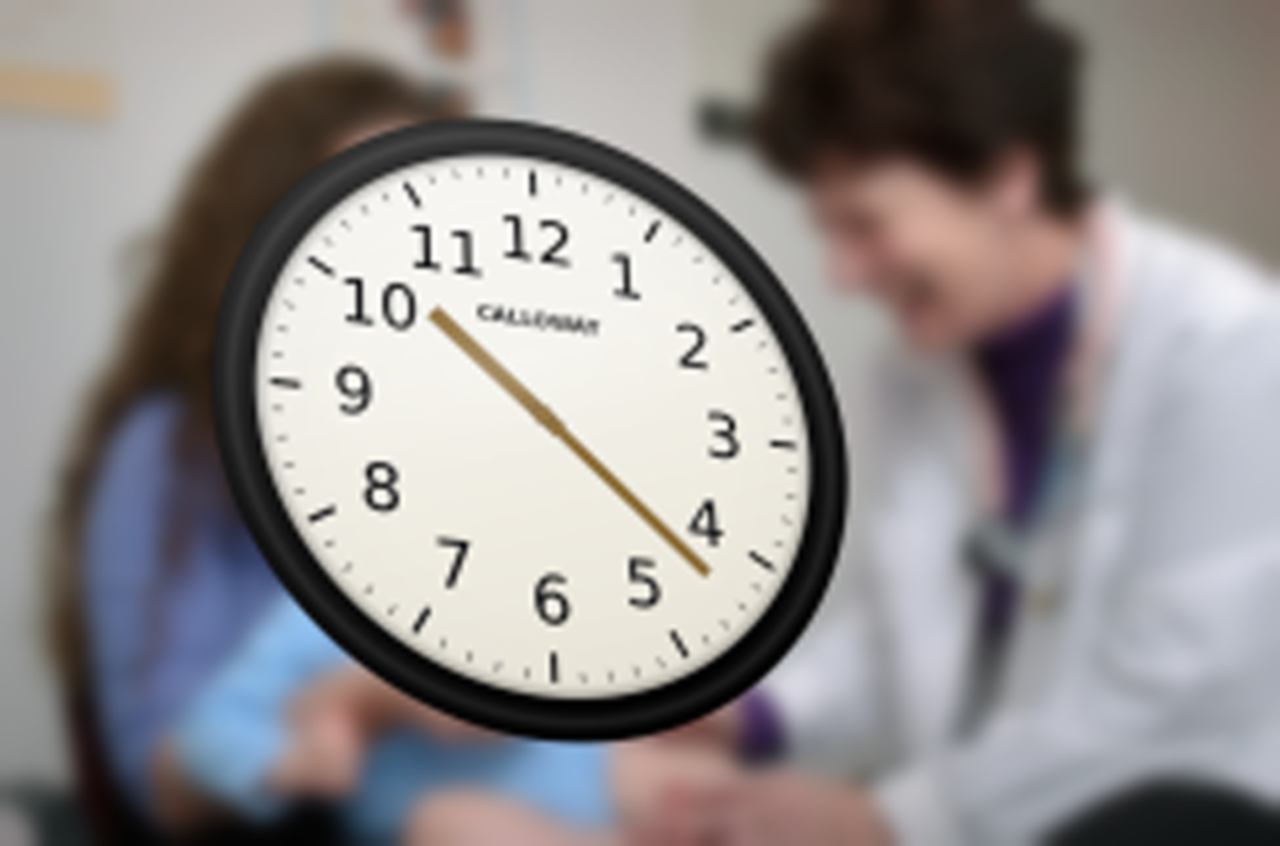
10:22
